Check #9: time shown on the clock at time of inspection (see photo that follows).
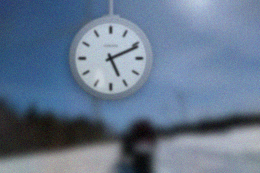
5:11
